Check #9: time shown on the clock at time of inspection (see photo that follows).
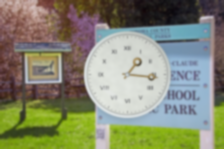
1:16
